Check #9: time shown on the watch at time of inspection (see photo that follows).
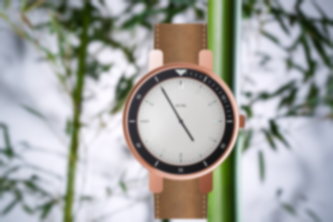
4:55
